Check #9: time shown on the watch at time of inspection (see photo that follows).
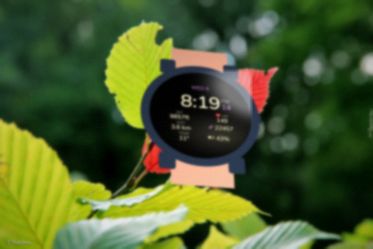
8:19
